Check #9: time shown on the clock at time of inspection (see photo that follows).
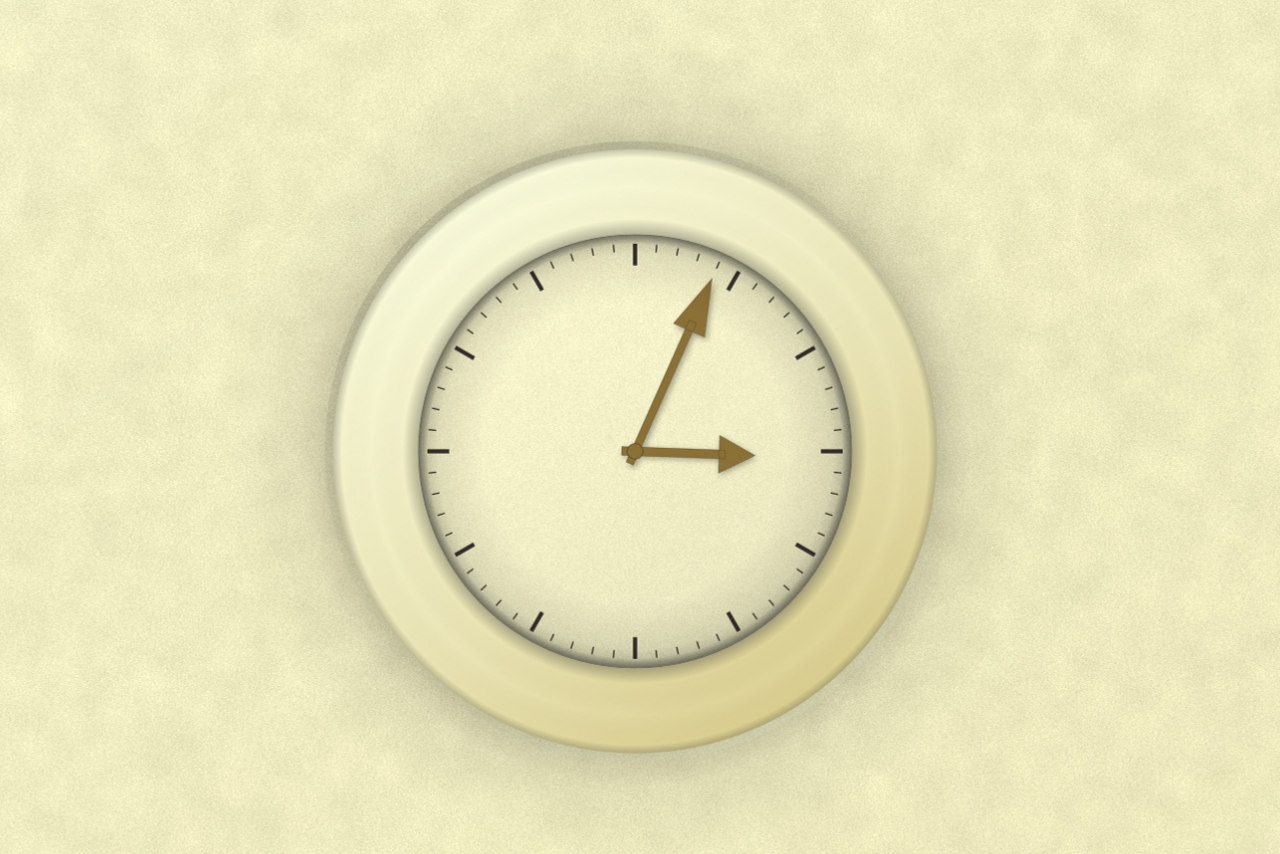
3:04
